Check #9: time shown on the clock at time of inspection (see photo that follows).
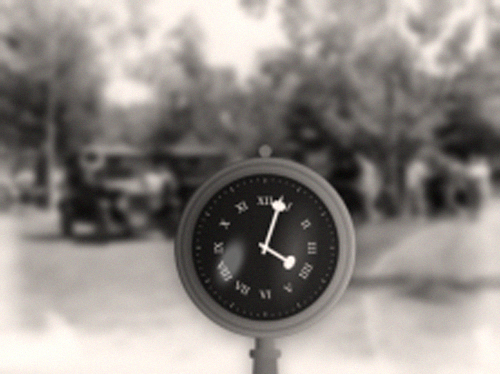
4:03
